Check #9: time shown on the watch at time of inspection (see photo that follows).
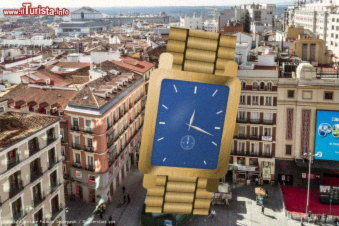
12:18
